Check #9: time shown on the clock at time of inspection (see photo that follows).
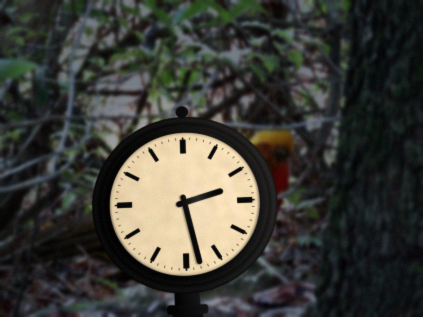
2:28
